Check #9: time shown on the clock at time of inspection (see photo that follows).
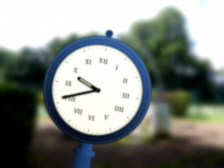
9:41
